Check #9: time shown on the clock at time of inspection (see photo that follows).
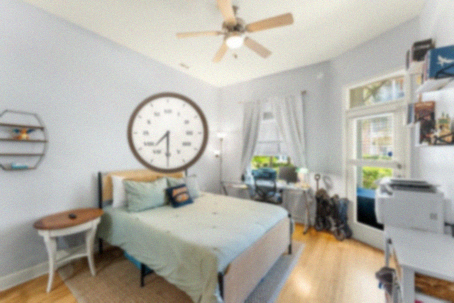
7:30
